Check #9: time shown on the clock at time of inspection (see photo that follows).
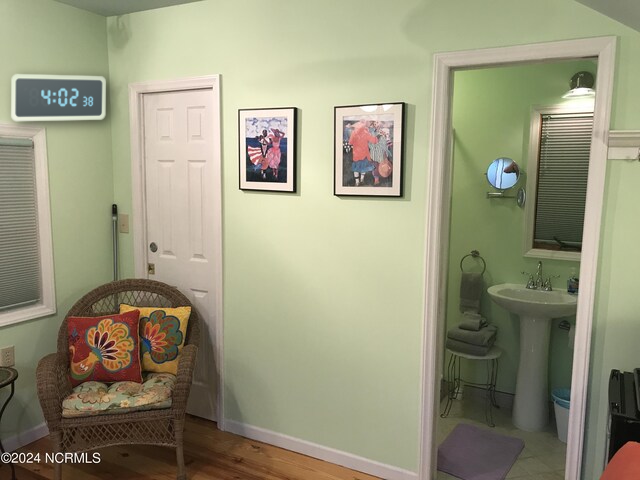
4:02:38
